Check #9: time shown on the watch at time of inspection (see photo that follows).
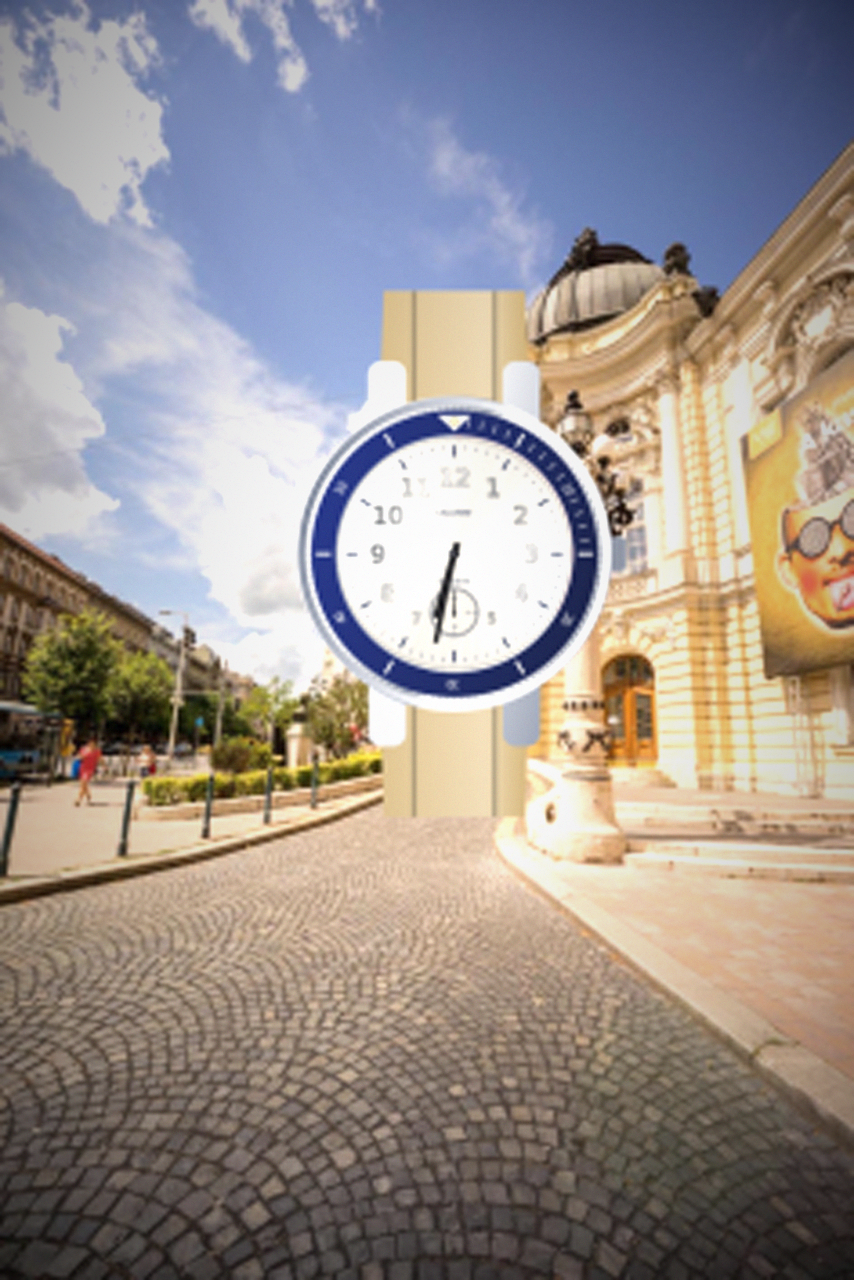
6:32
